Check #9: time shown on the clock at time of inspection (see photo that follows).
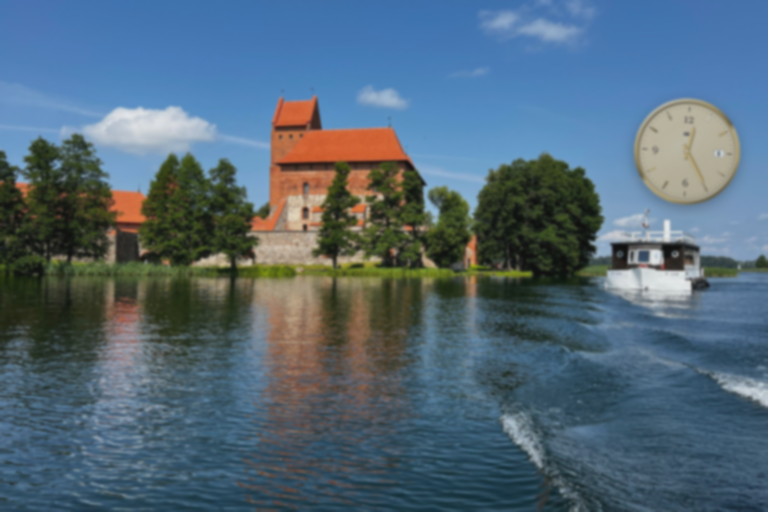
12:25
